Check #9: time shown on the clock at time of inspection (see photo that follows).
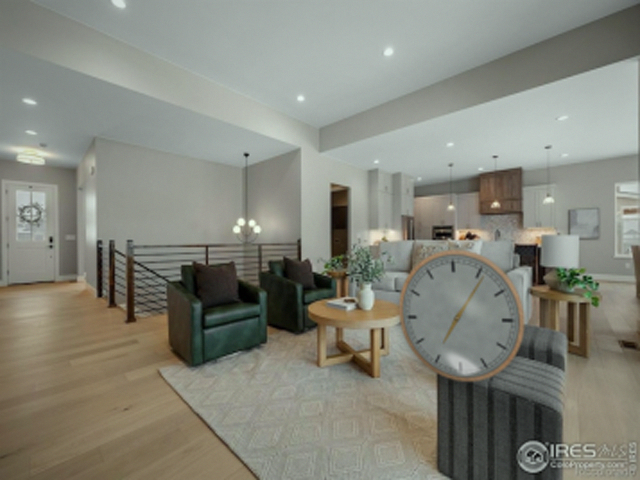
7:06
